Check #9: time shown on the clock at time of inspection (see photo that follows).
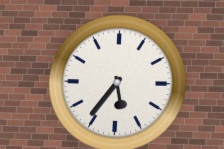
5:36
